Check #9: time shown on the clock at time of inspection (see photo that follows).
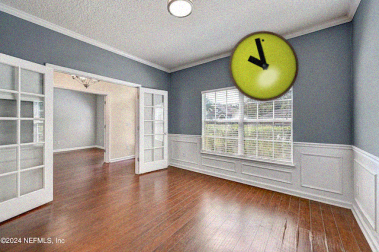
9:58
